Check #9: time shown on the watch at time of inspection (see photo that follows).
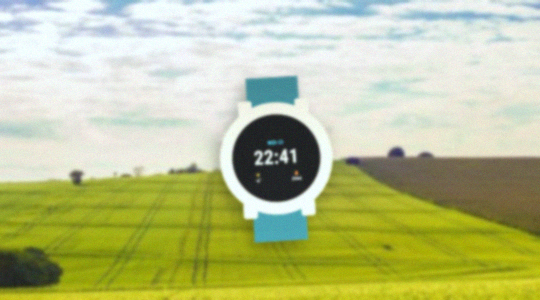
22:41
